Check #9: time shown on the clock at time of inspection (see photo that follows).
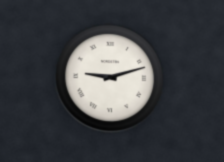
9:12
